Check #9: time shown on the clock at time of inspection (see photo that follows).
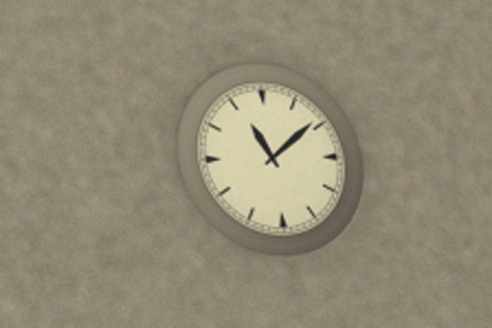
11:09
